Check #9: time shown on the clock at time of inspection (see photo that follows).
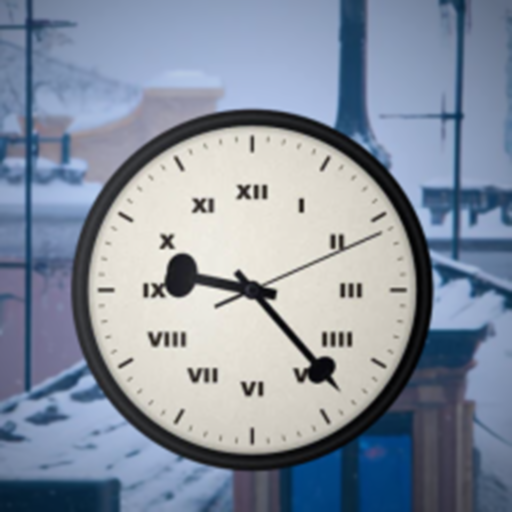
9:23:11
